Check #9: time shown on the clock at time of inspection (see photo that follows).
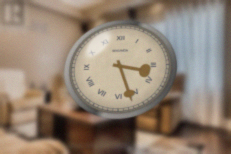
3:27
